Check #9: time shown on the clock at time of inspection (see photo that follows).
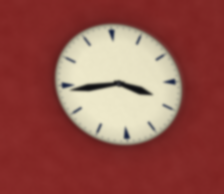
3:44
